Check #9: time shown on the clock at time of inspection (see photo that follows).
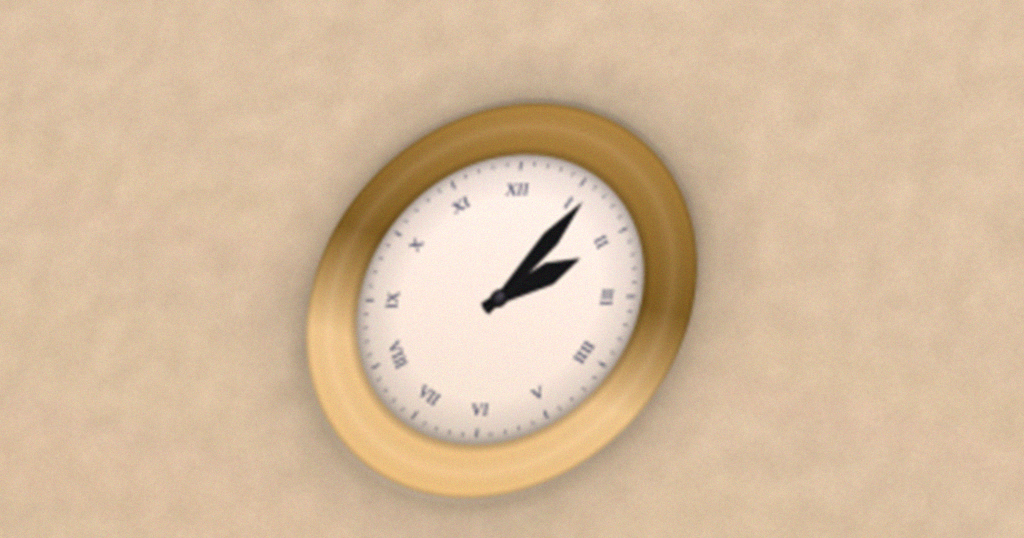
2:06
